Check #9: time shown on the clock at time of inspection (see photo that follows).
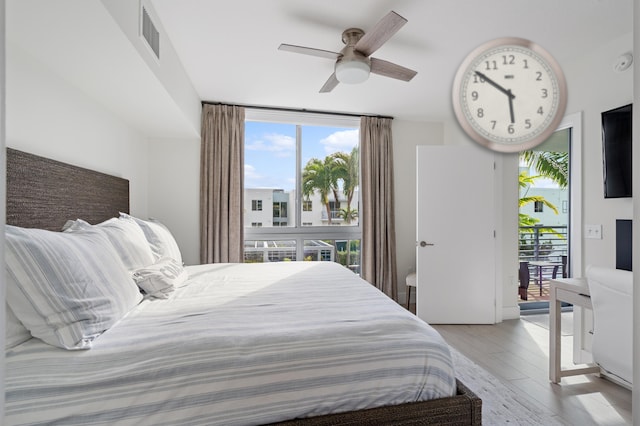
5:51
